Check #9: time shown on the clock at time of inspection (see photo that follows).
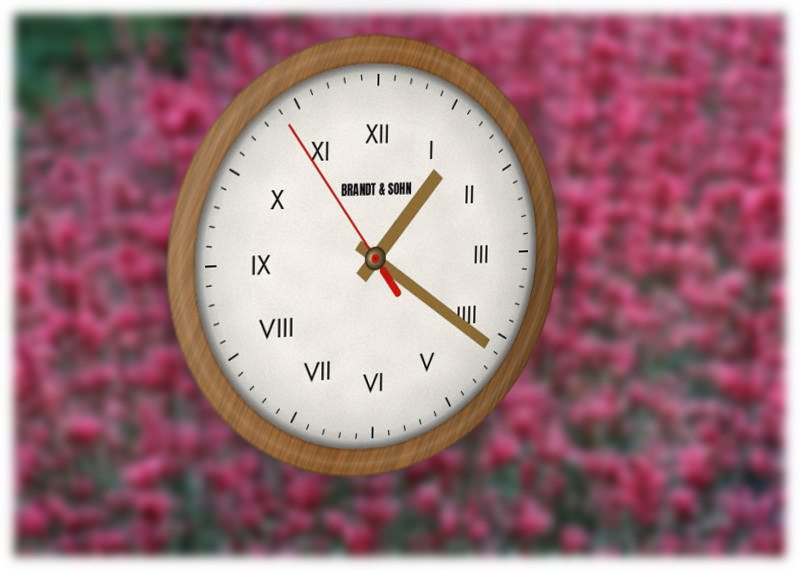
1:20:54
